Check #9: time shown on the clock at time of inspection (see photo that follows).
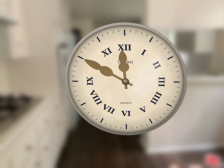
11:50
